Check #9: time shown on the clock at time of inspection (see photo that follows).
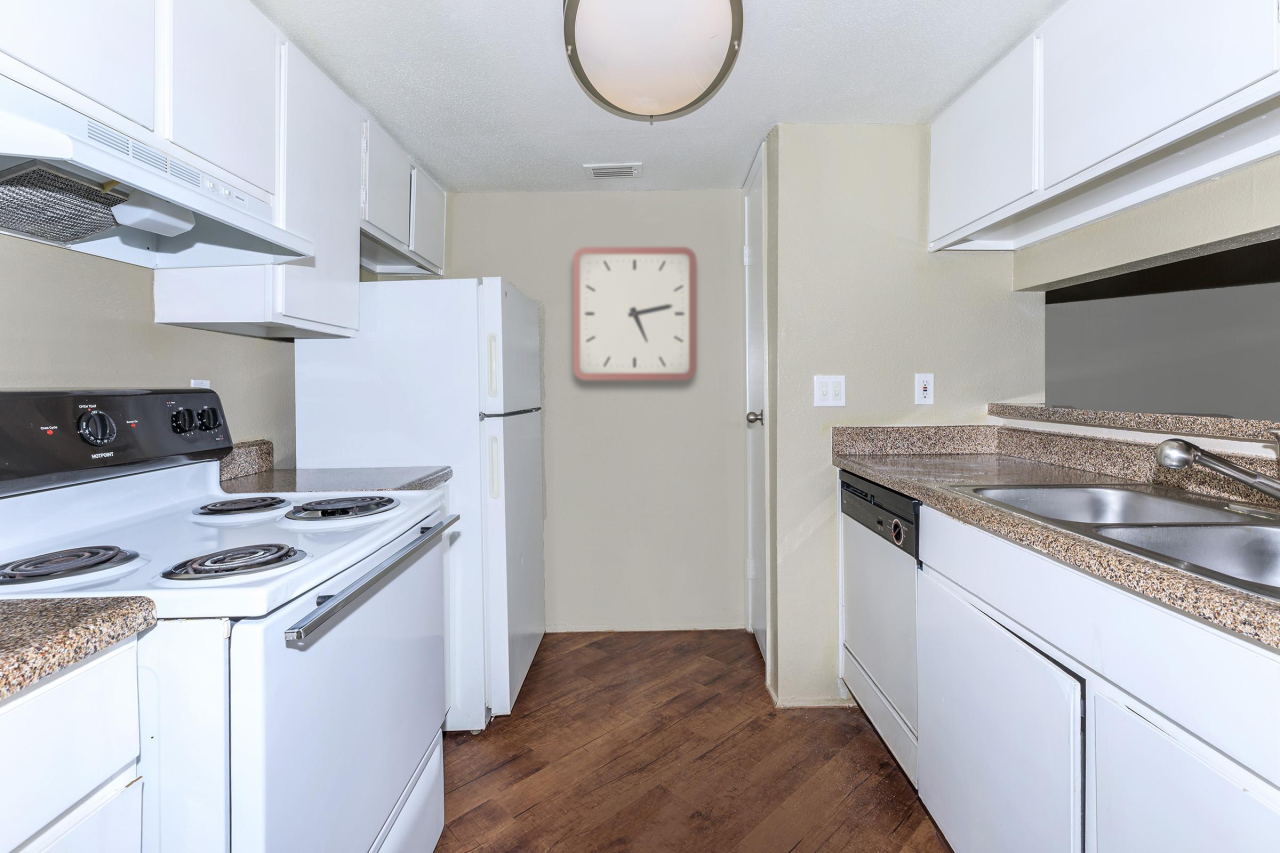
5:13
